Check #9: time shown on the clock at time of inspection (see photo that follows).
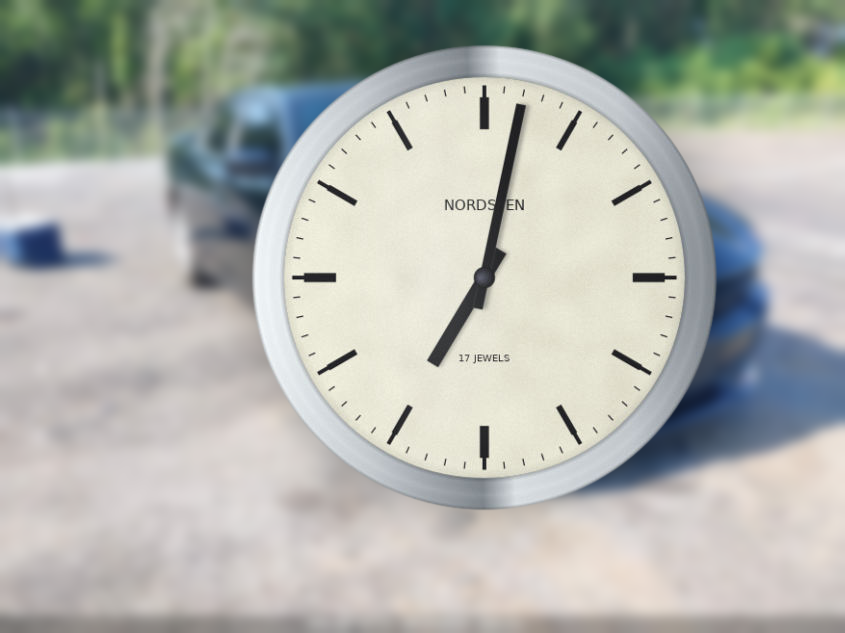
7:02
